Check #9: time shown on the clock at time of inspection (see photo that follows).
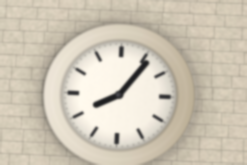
8:06
